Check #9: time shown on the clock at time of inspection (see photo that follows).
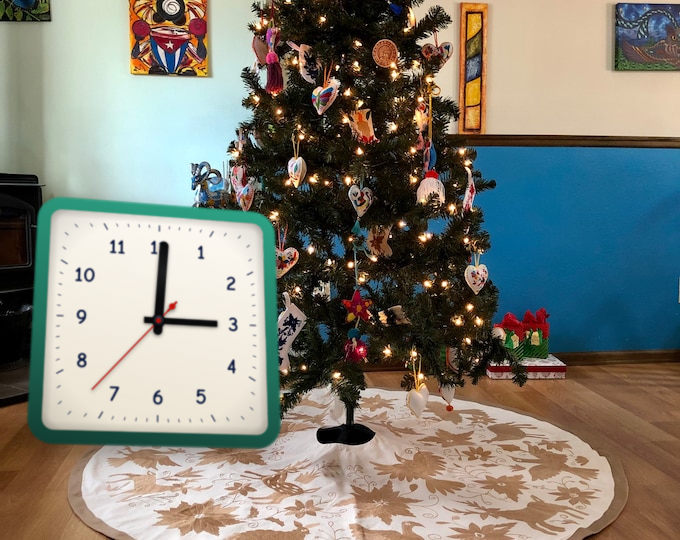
3:00:37
